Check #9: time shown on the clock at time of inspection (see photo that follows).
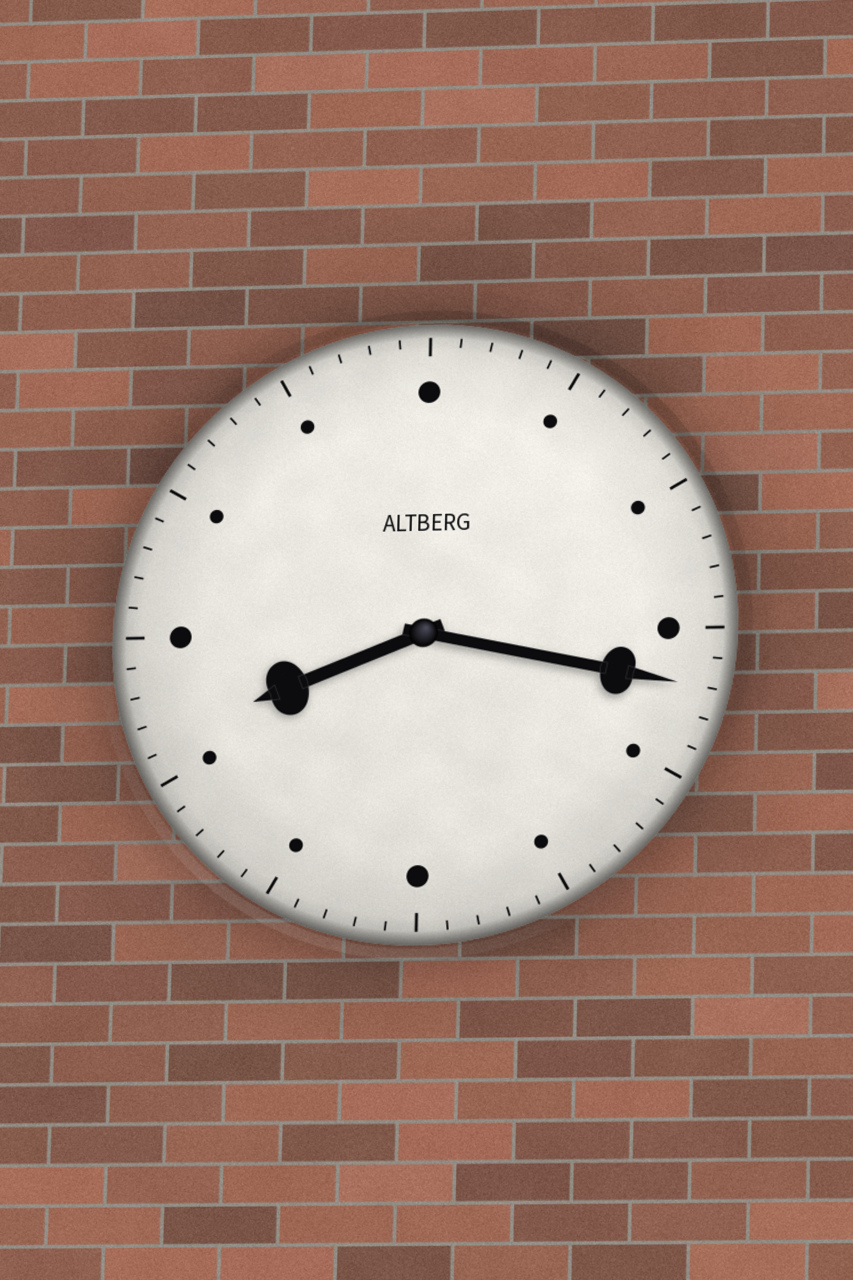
8:17
